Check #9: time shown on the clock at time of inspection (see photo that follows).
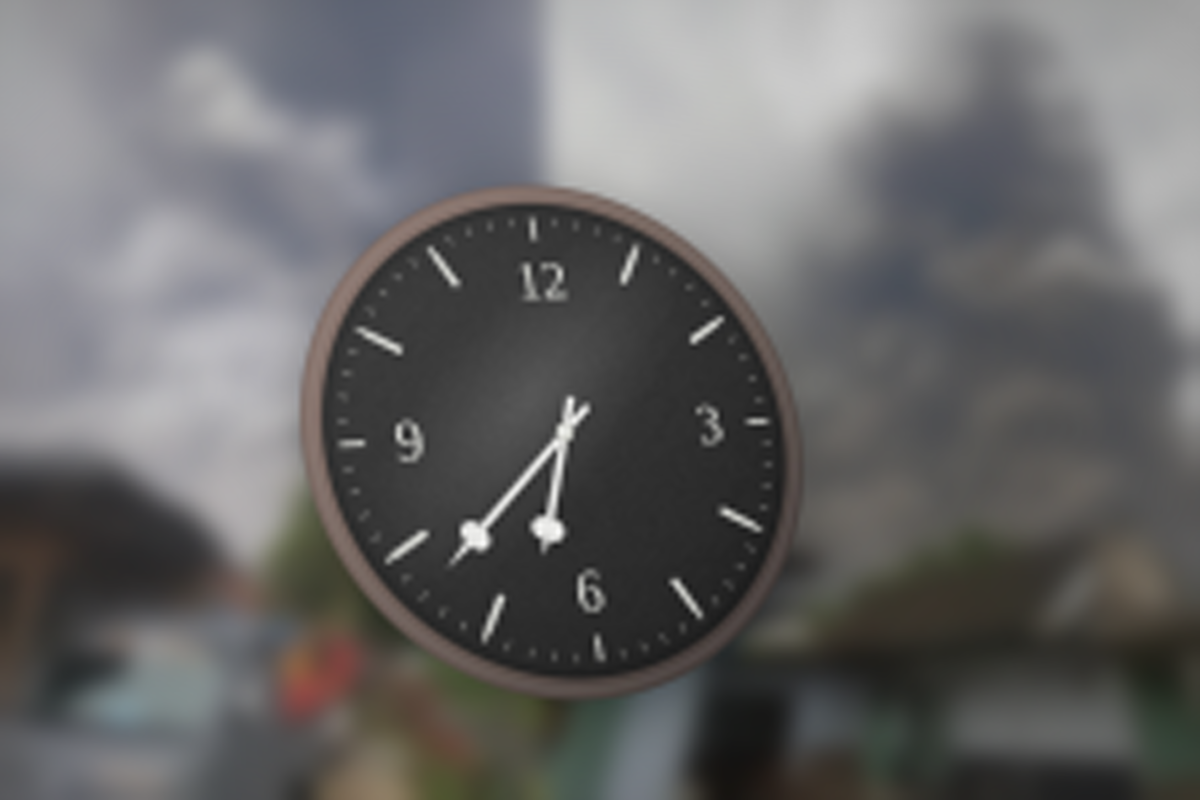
6:38
